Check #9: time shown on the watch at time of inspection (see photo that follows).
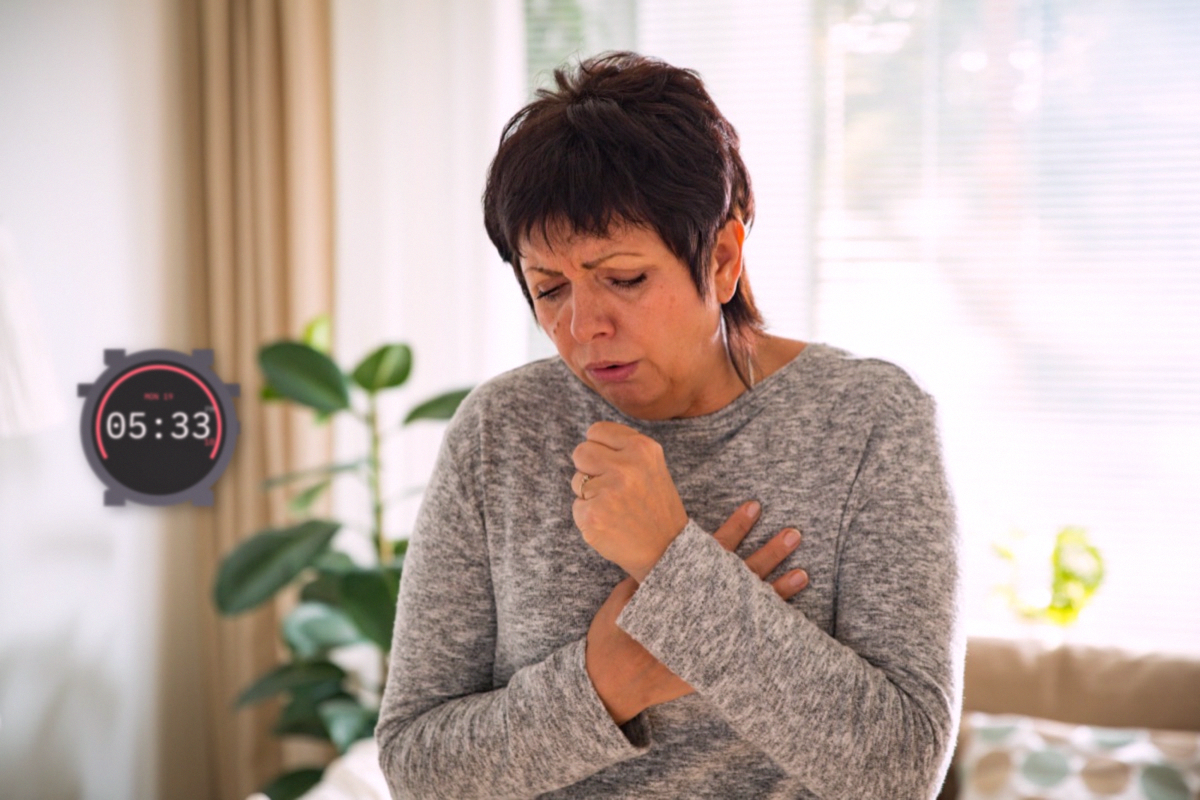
5:33
